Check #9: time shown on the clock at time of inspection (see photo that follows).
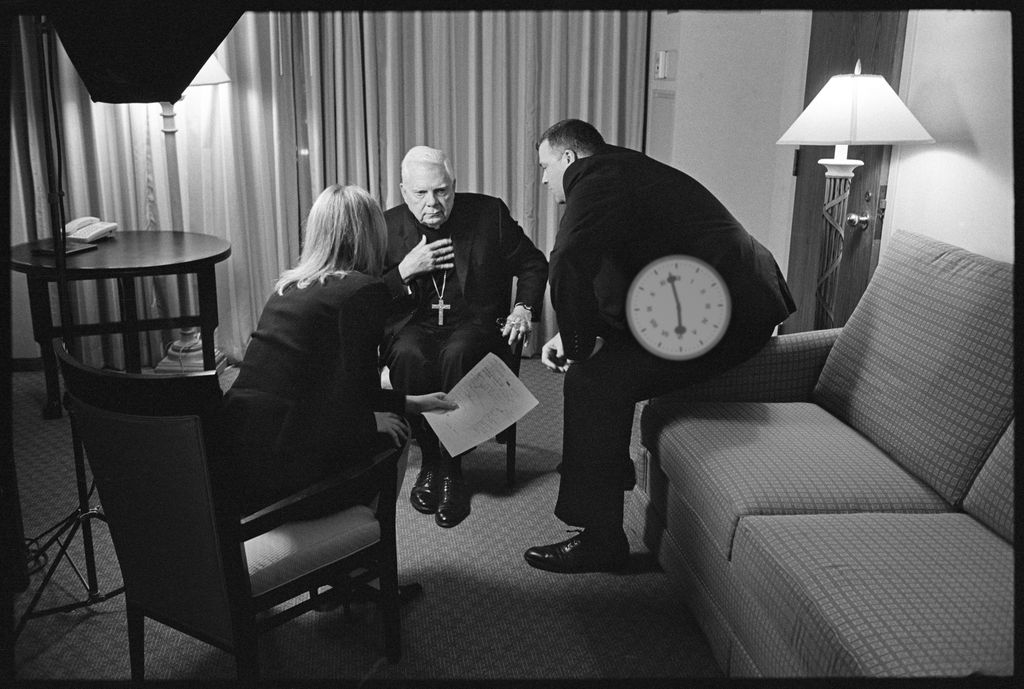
5:58
